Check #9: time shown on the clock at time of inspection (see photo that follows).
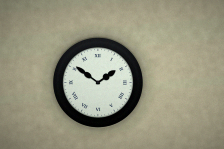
1:51
